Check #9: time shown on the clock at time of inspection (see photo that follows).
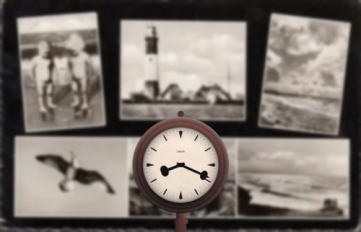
8:19
